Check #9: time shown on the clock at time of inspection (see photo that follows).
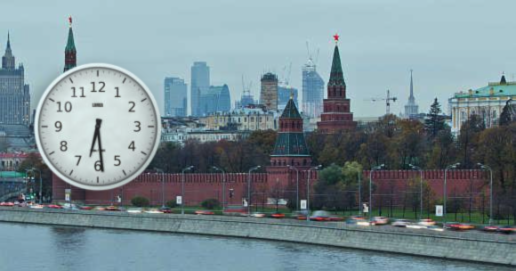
6:29
